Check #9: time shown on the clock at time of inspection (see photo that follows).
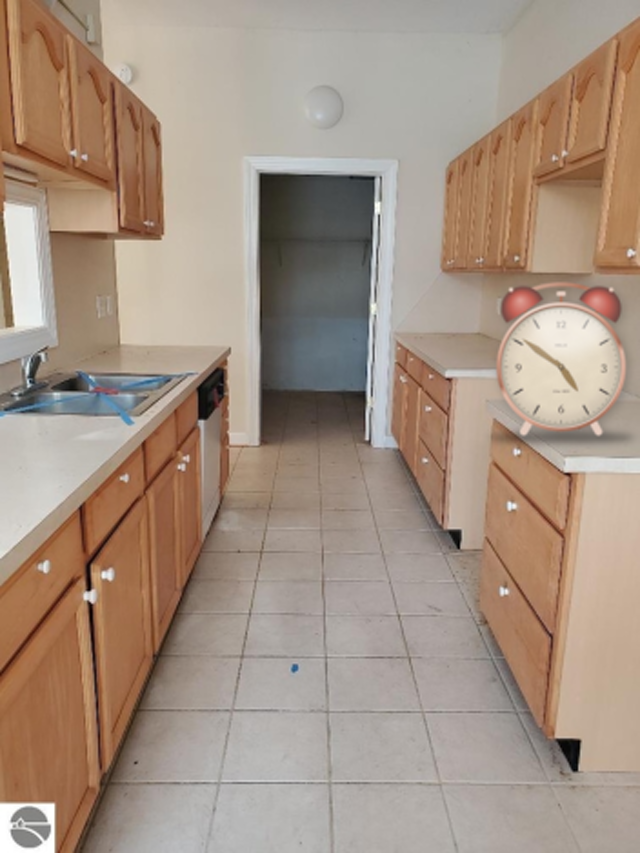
4:51
